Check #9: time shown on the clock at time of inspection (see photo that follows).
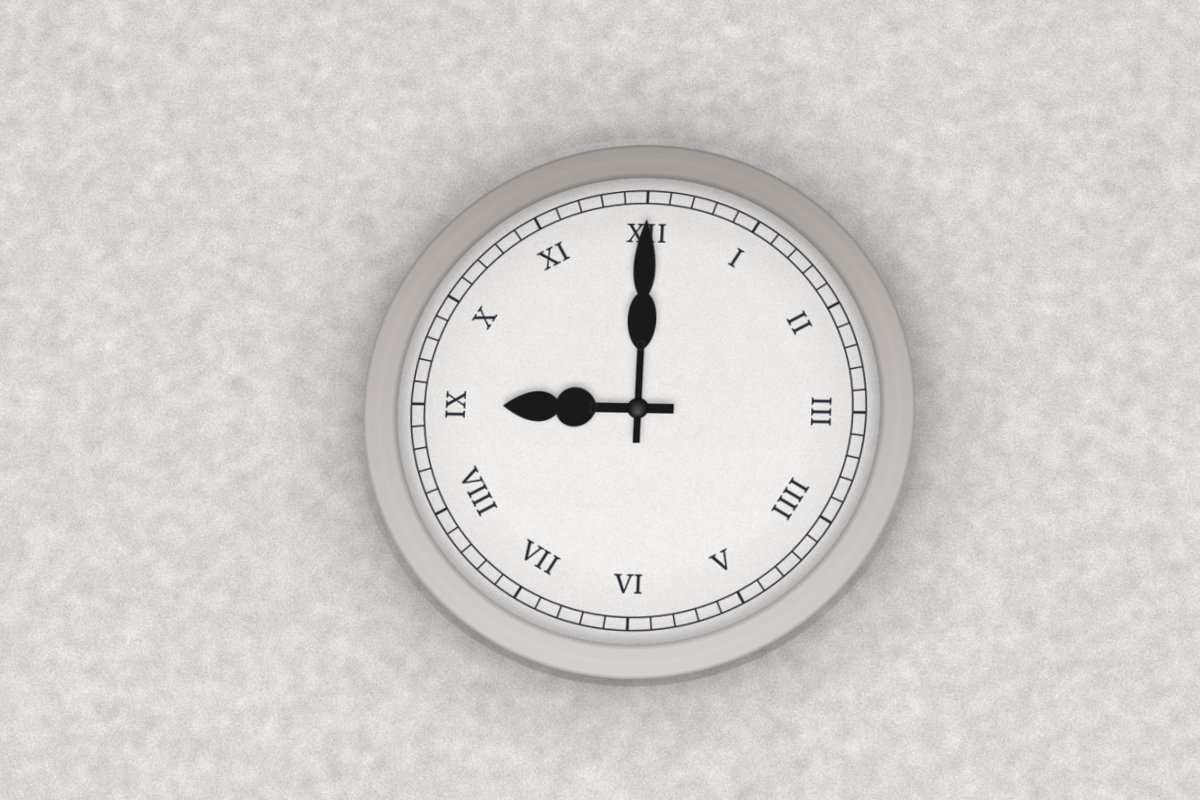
9:00
